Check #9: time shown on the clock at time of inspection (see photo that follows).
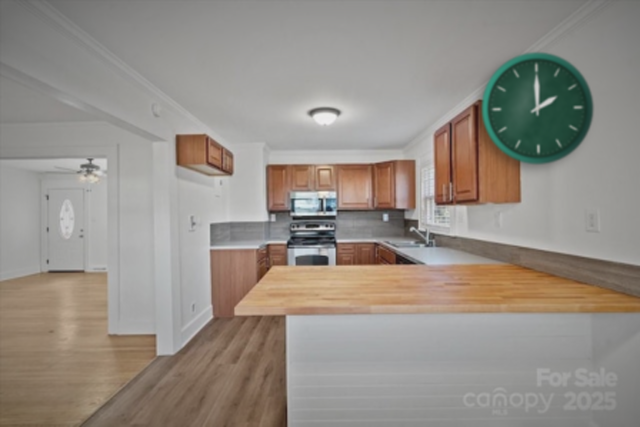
2:00
